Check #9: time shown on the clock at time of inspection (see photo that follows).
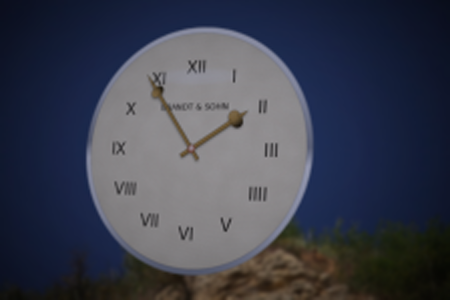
1:54
